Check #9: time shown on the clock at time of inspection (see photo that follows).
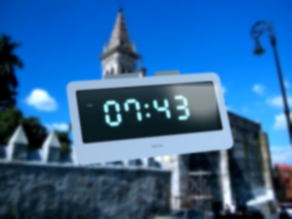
7:43
